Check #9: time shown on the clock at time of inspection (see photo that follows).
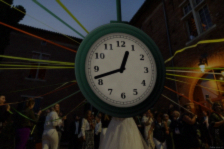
12:42
